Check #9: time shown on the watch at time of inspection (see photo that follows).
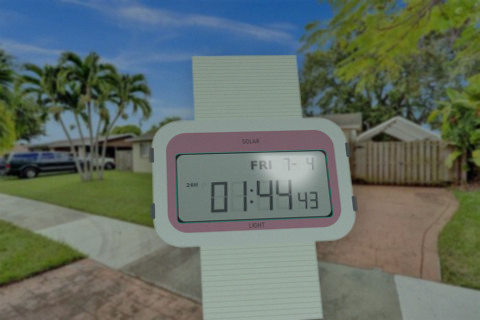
1:44:43
